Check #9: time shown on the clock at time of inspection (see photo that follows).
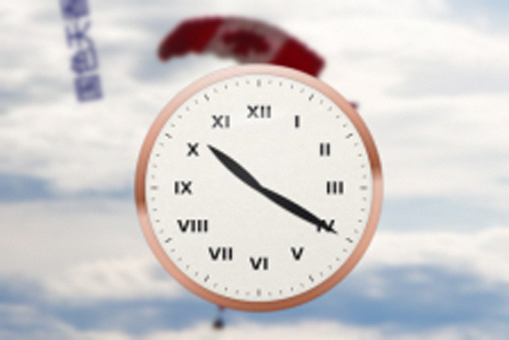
10:20
